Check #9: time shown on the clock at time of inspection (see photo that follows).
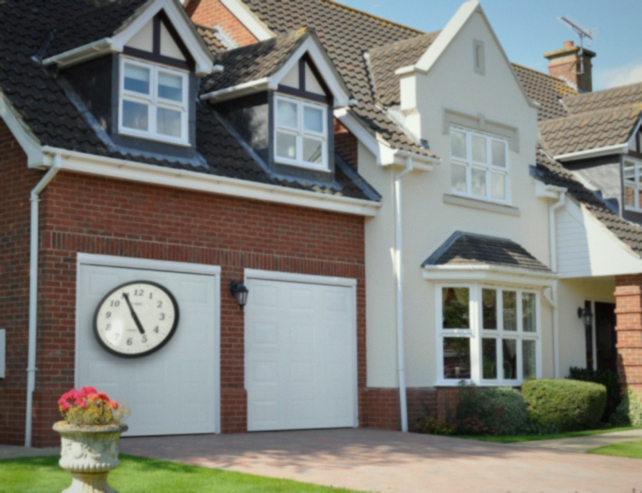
4:55
